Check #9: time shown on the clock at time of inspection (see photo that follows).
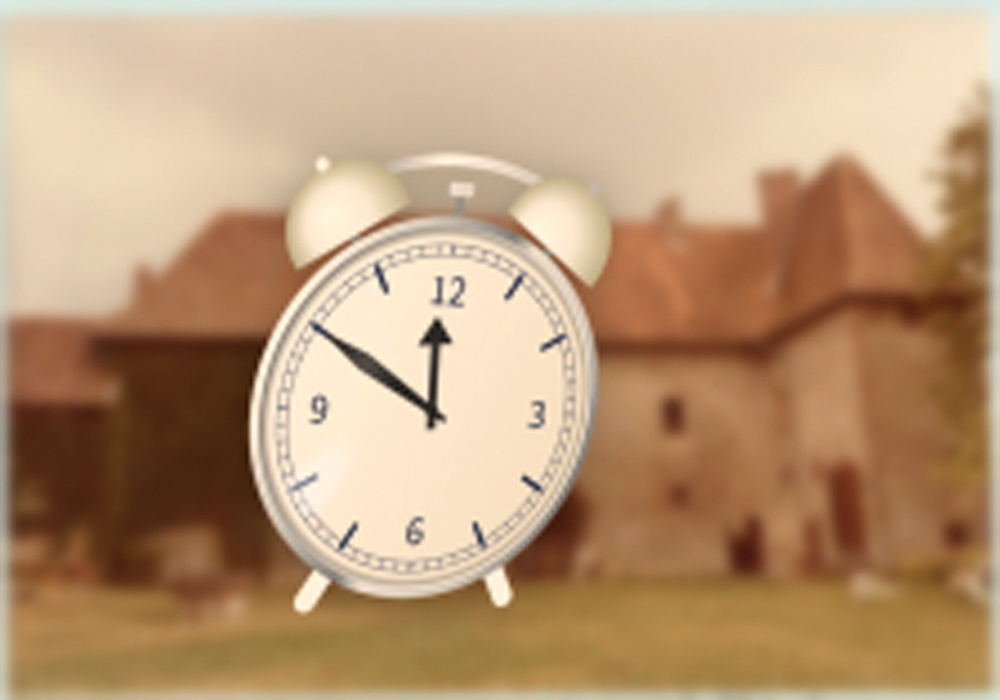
11:50
